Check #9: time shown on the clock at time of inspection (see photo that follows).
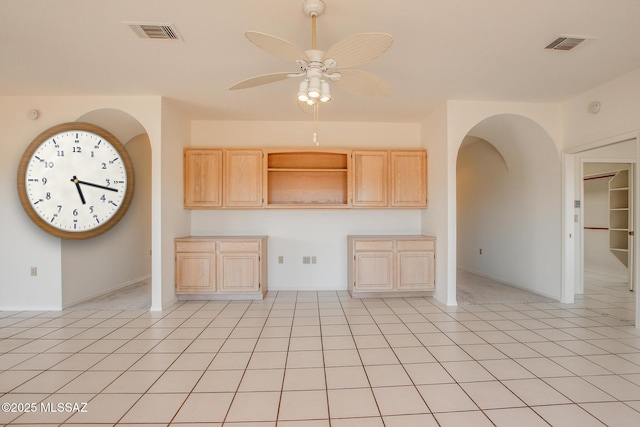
5:17
